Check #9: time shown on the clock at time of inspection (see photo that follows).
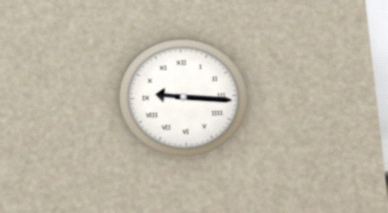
9:16
